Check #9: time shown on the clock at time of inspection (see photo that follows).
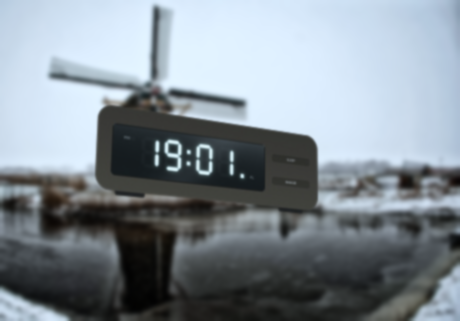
19:01
